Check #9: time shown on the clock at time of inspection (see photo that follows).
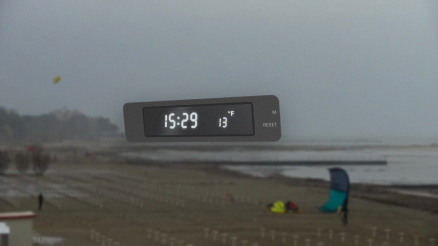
15:29
